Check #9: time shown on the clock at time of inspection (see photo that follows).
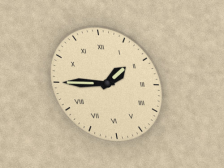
1:45
